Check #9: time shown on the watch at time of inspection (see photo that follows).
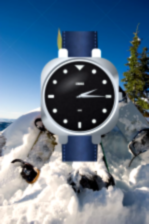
2:15
